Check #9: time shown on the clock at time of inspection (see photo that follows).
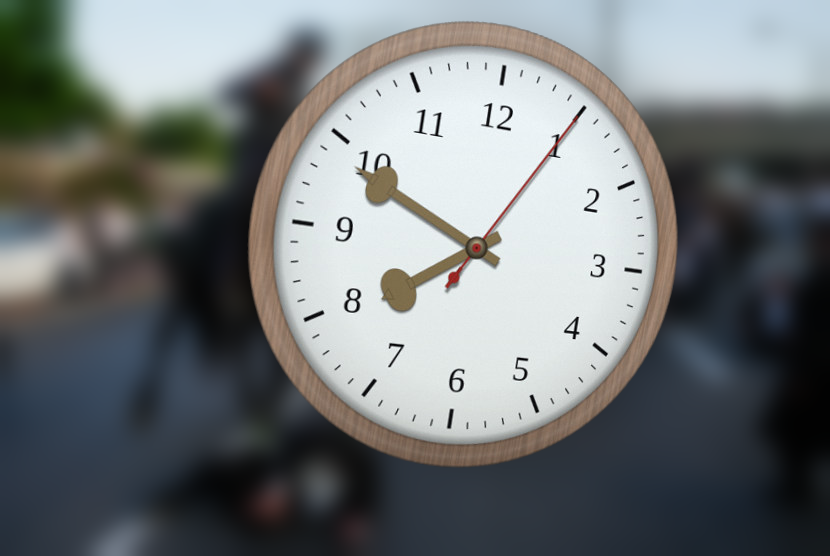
7:49:05
